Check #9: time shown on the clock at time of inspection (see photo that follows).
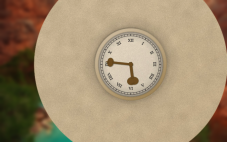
5:46
